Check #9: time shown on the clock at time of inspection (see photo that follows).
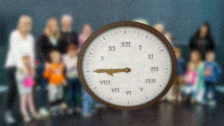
8:45
